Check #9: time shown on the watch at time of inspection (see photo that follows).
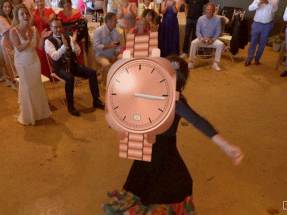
3:16
